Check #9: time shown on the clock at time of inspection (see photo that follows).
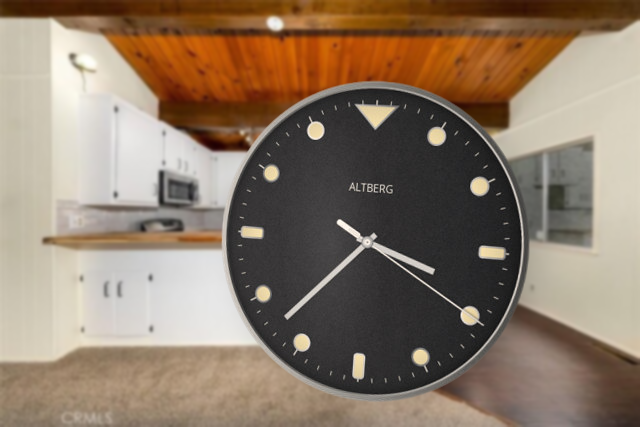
3:37:20
